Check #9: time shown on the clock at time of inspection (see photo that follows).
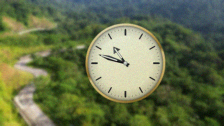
10:48
